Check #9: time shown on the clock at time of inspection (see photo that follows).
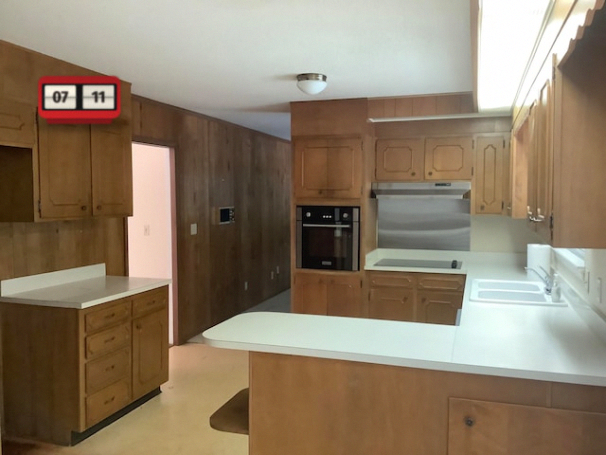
7:11
